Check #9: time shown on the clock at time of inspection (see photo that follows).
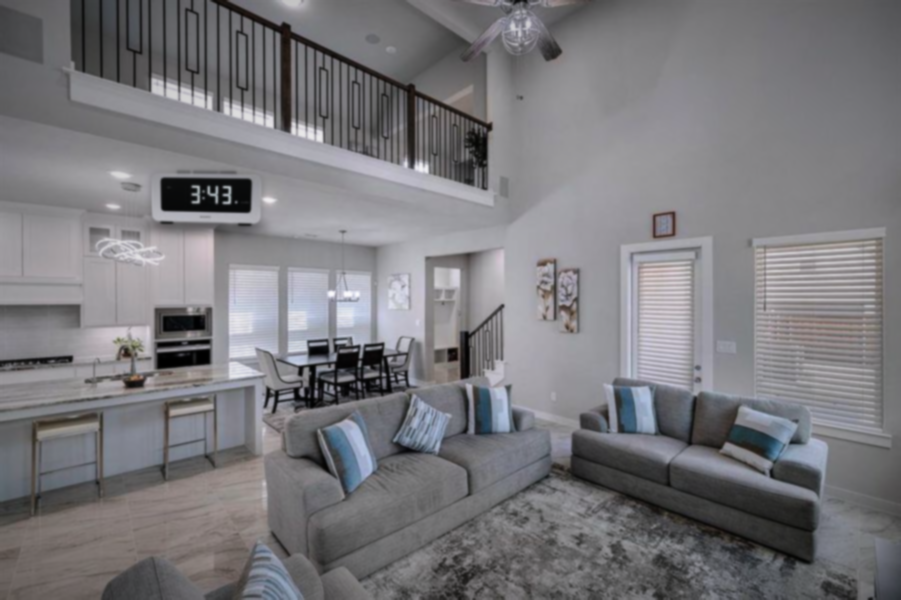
3:43
